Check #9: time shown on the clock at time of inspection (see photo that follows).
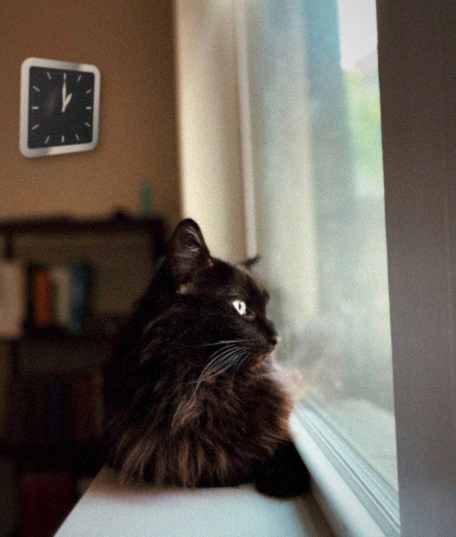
1:00
